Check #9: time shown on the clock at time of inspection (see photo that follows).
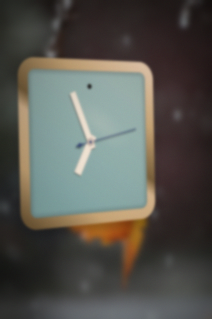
6:56:13
